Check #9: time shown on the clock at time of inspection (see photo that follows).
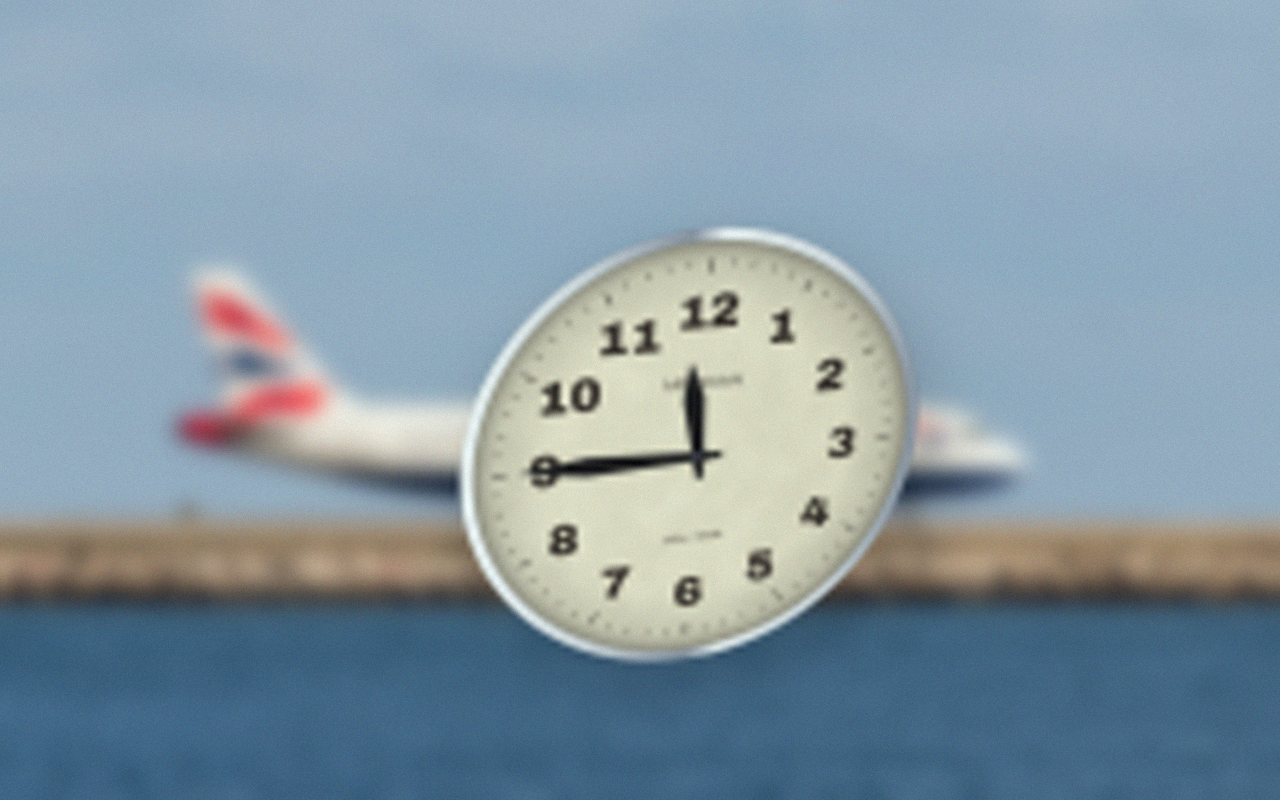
11:45
